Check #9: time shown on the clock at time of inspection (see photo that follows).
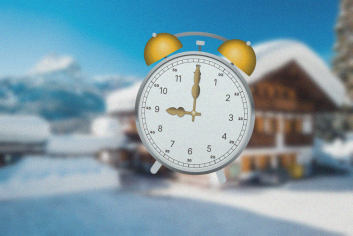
9:00
